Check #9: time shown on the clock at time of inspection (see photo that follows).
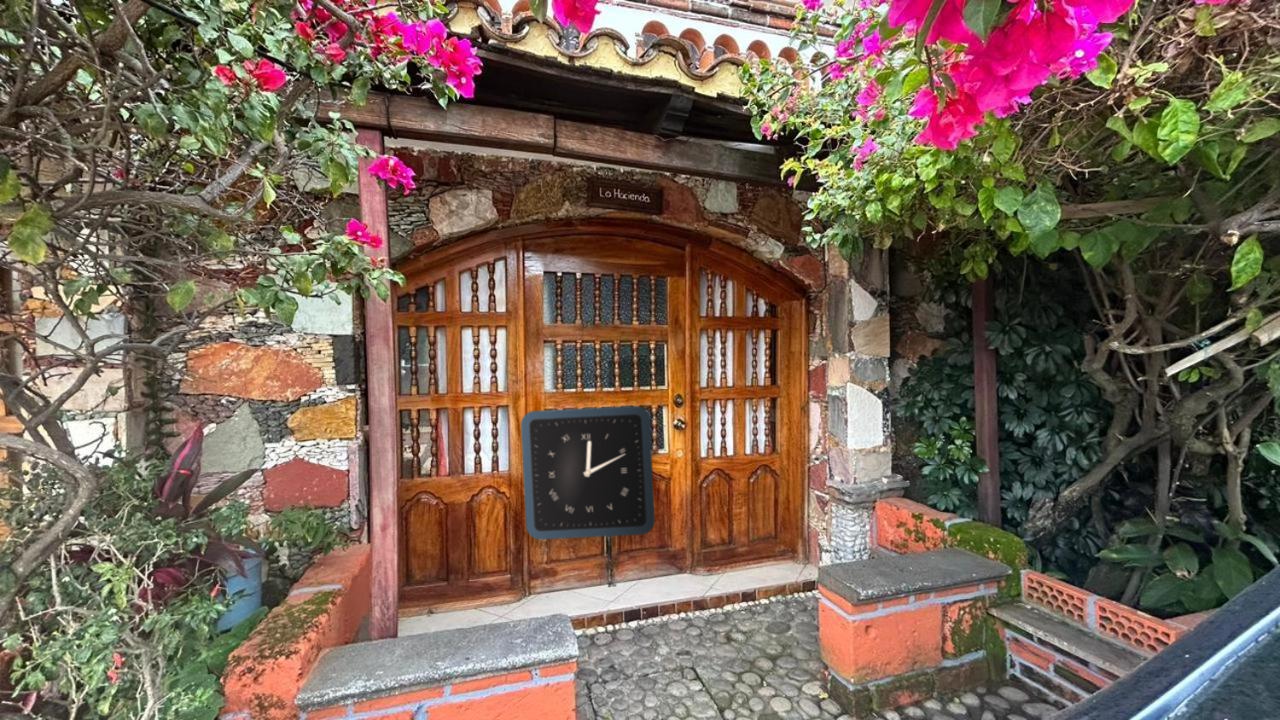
12:11
